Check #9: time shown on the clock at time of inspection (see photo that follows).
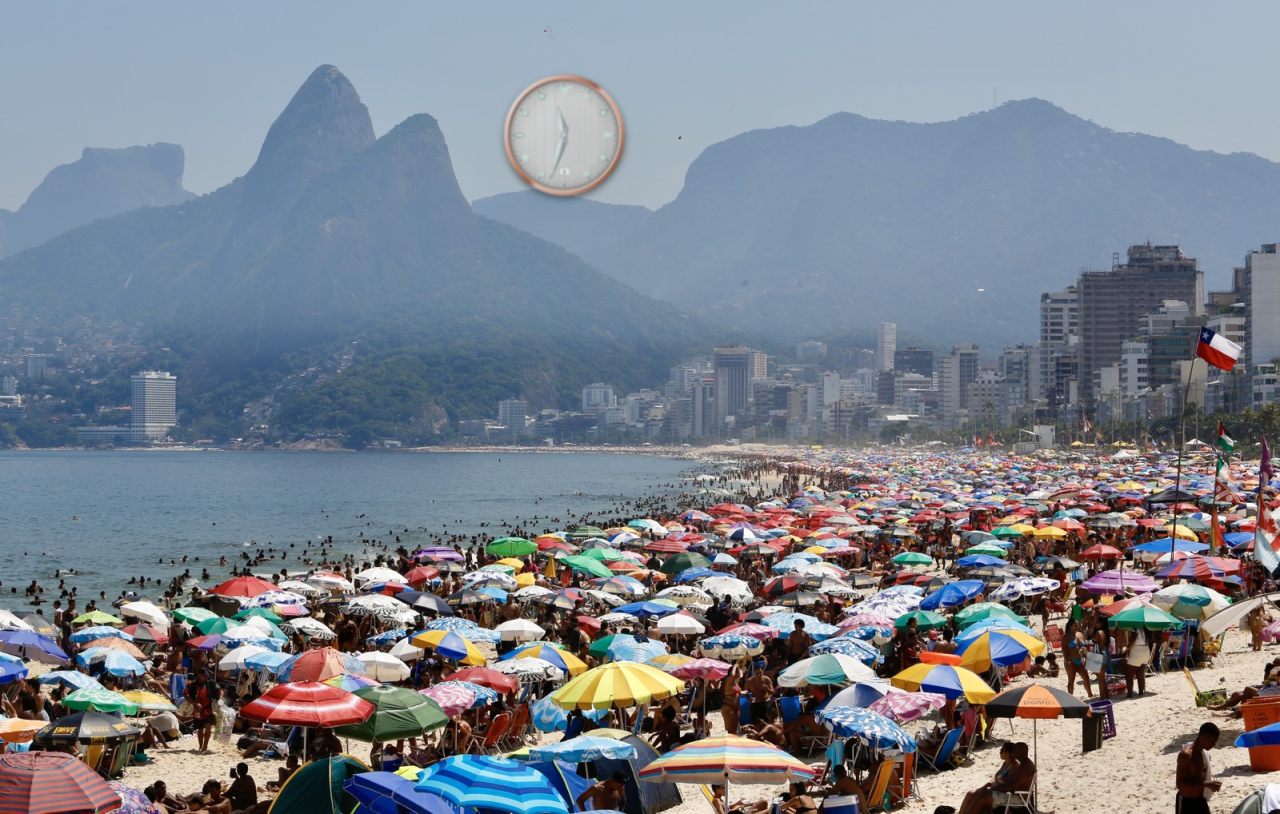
11:33
